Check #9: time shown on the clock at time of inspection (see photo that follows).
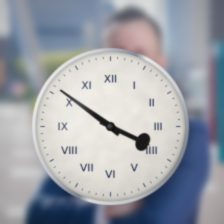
3:51
